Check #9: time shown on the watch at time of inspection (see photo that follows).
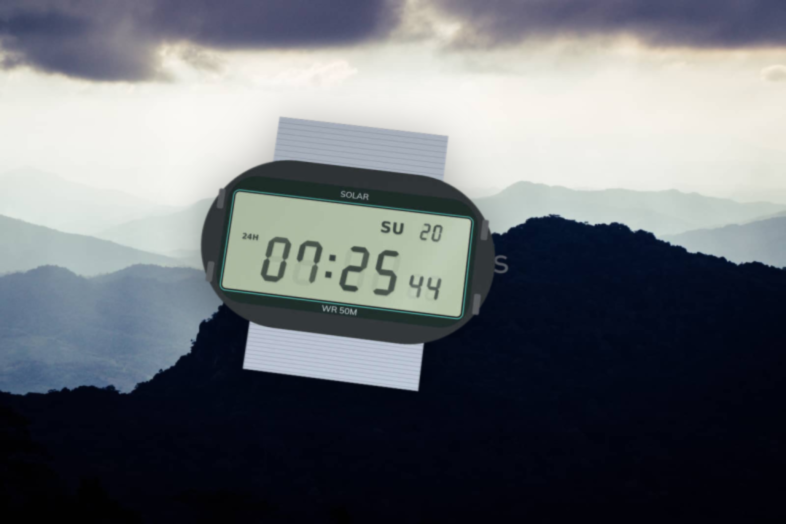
7:25:44
